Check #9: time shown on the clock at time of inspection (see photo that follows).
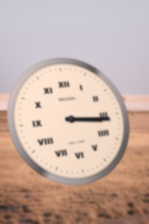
3:16
